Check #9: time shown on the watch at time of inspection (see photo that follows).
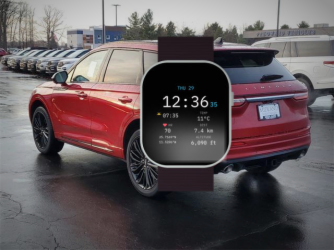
12:36
